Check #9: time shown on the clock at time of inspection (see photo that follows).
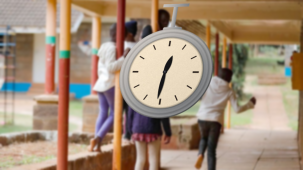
12:31
